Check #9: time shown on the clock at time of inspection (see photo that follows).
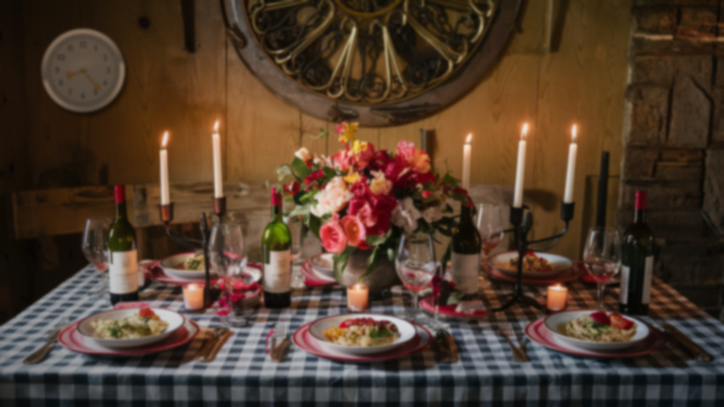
8:23
